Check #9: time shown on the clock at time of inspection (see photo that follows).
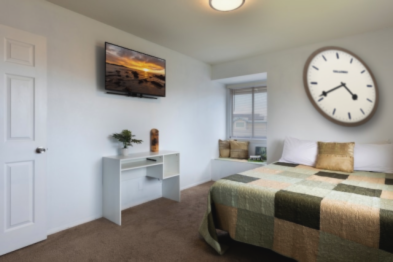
4:41
